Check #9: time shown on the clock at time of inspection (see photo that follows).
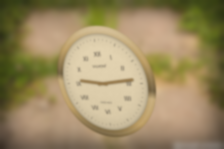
9:14
